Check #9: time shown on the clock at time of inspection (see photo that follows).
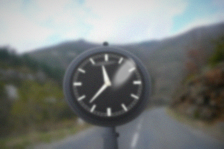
11:37
